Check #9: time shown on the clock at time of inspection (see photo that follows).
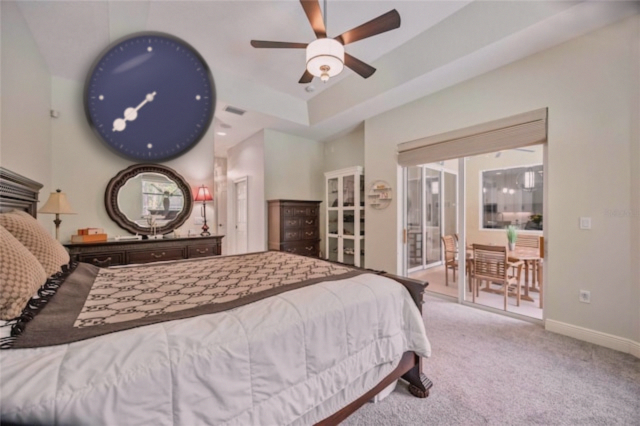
7:38
